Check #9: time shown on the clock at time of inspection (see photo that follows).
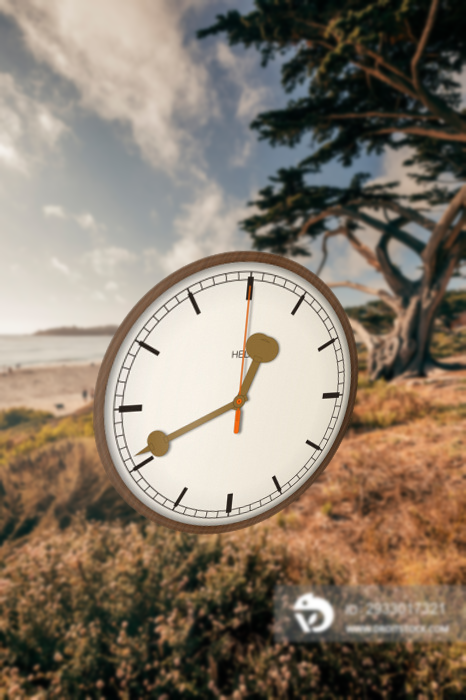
12:41:00
